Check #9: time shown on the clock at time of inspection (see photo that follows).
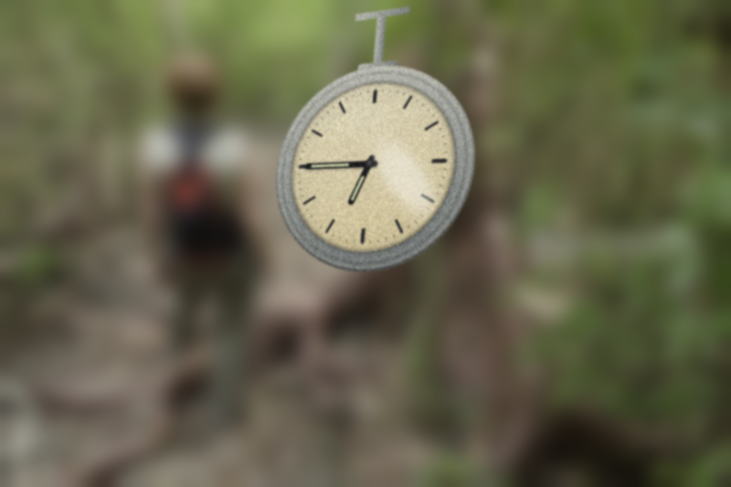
6:45
